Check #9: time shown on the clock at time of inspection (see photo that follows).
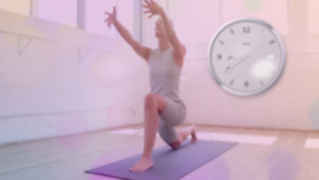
8:39
